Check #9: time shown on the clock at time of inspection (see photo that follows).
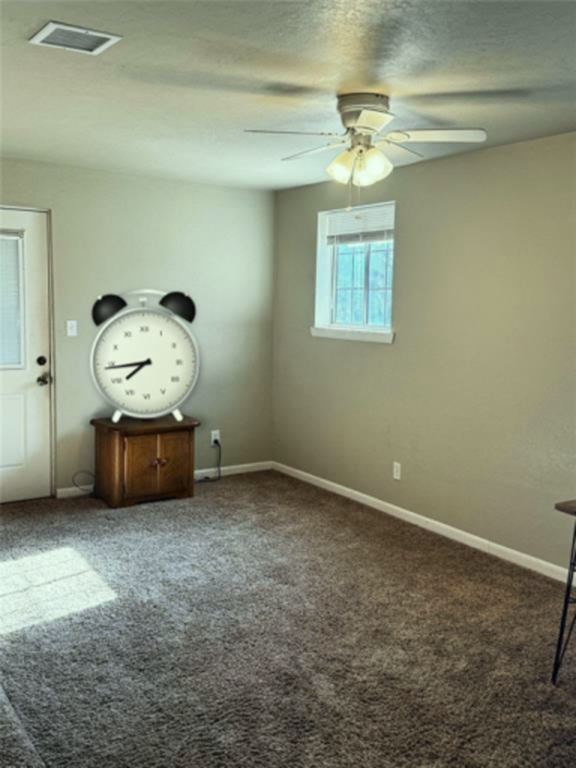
7:44
